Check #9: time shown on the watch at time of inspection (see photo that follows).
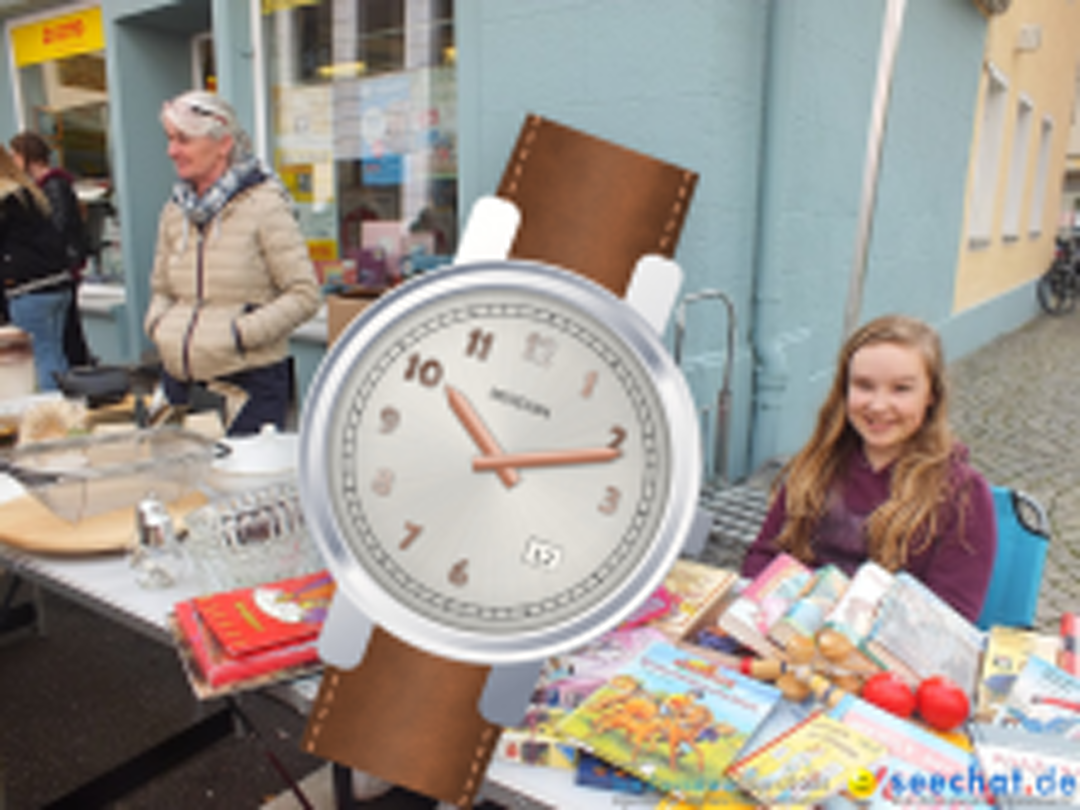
10:11
